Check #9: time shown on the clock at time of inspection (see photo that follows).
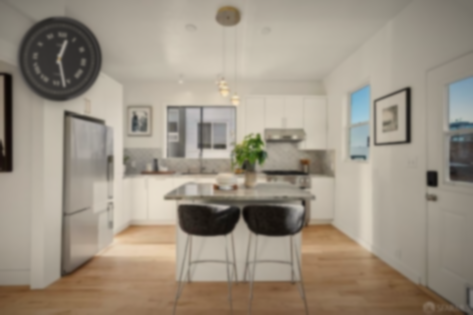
12:27
